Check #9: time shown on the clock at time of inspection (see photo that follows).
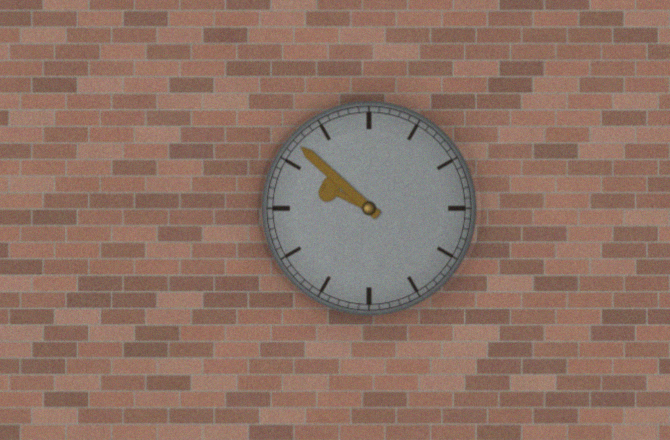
9:52
